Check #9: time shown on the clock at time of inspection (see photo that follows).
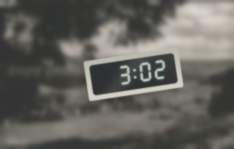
3:02
